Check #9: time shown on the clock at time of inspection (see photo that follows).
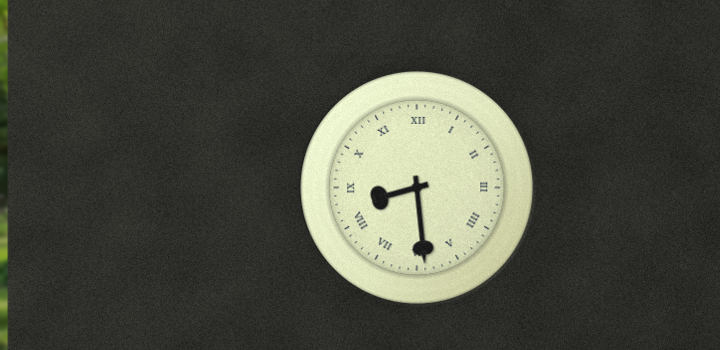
8:29
